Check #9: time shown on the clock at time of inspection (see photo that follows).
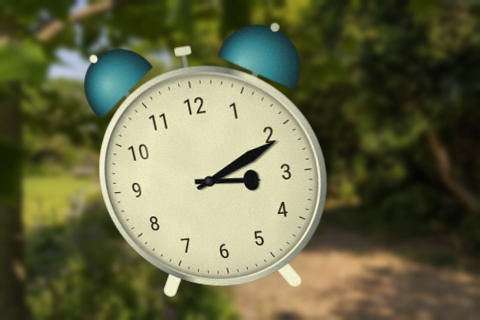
3:11
